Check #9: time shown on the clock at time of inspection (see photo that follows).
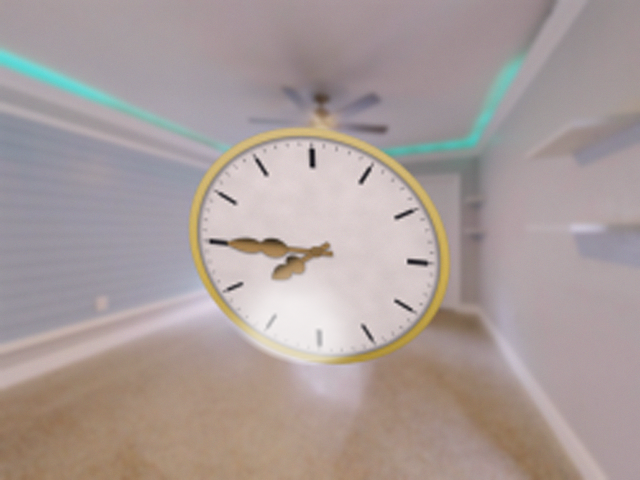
7:45
